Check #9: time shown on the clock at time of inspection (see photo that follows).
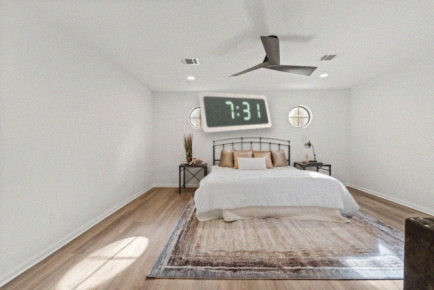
7:31
